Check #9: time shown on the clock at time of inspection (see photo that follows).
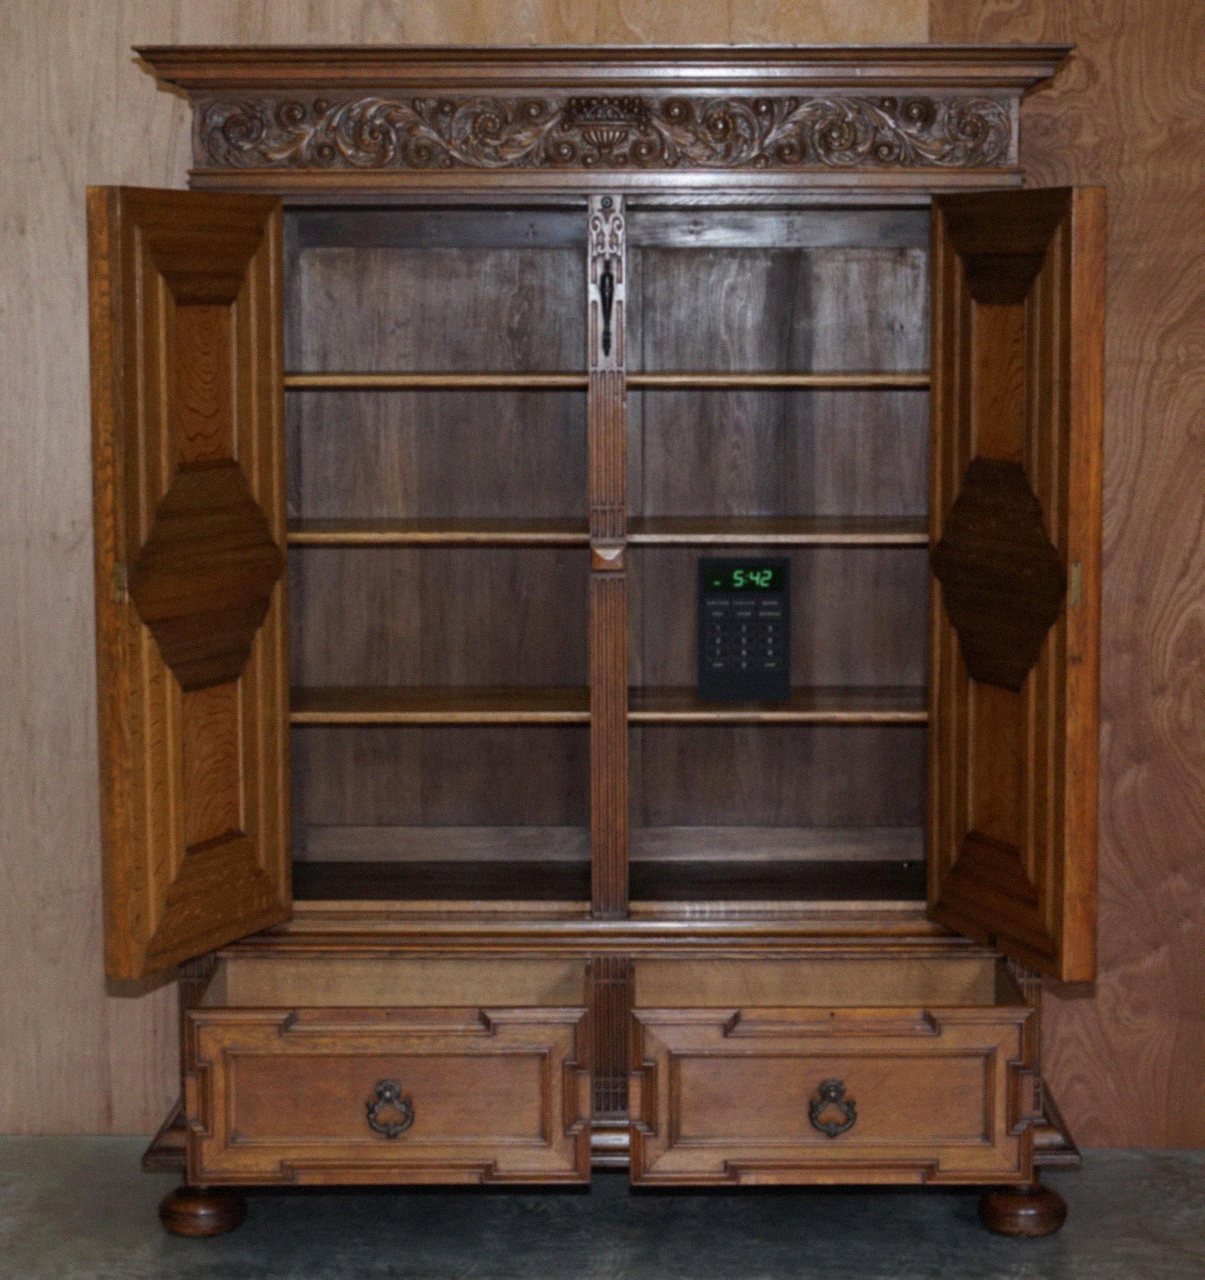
5:42
